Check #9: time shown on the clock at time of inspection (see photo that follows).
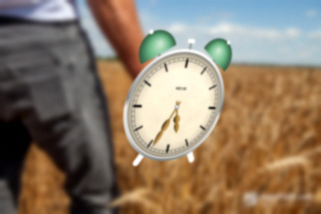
5:34
